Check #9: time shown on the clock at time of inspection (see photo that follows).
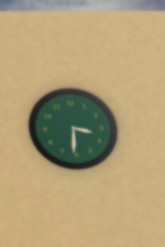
3:31
